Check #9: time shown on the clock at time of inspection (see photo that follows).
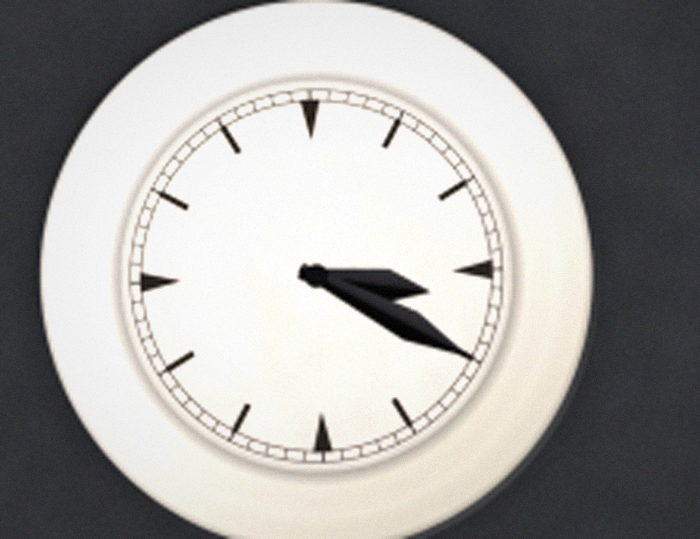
3:20
